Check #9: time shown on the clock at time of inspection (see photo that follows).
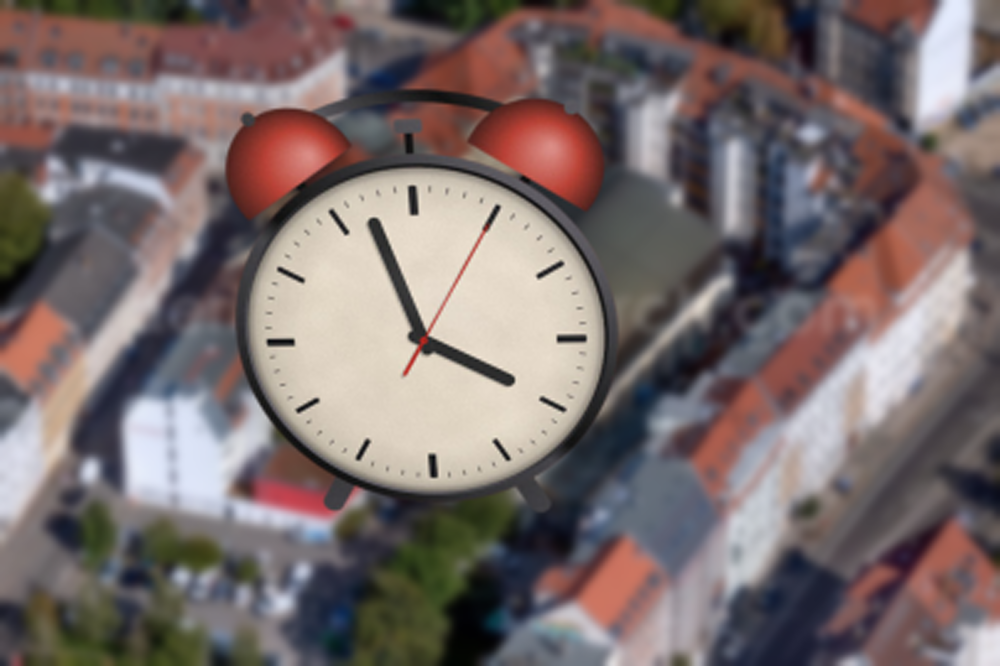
3:57:05
